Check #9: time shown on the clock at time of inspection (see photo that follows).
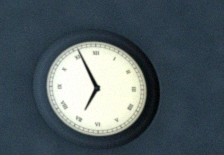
6:56
